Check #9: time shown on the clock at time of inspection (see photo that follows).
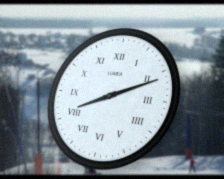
8:11
